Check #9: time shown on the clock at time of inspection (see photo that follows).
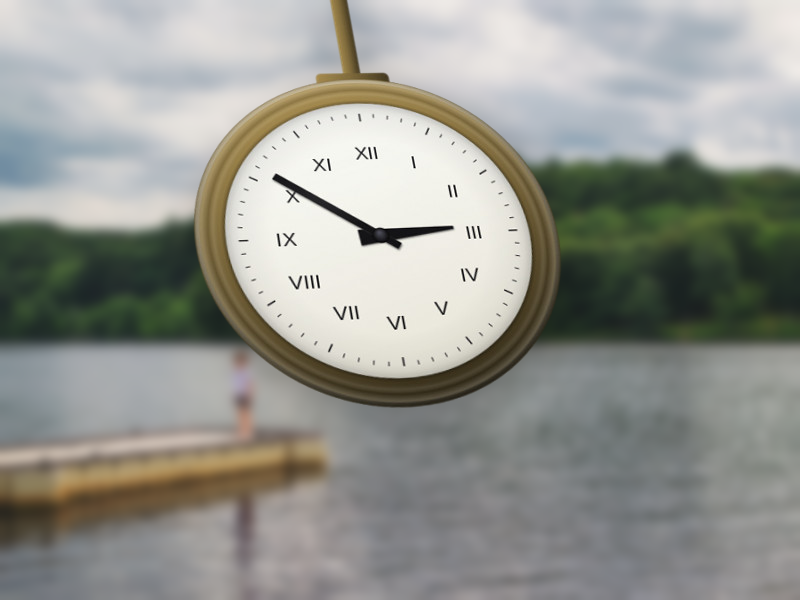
2:51
